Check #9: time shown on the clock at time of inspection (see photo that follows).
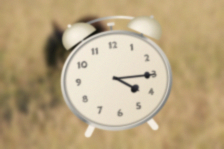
4:15
